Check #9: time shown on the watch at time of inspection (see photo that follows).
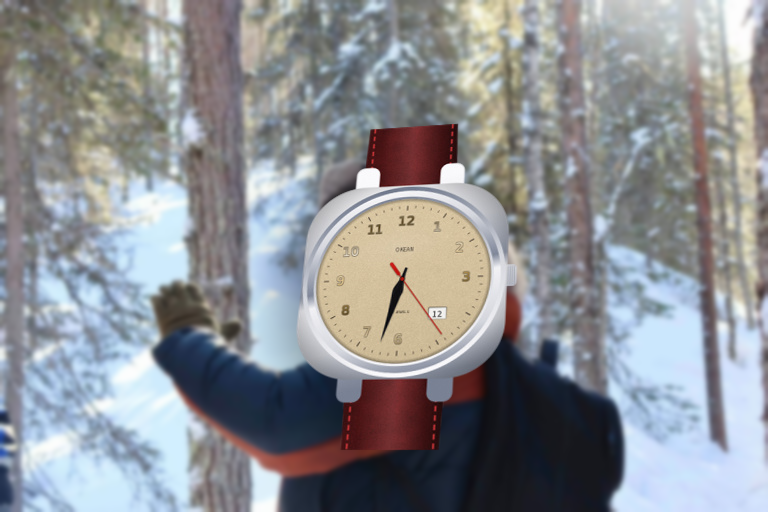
6:32:24
